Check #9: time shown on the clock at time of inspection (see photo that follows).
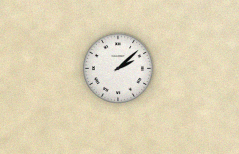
2:08
